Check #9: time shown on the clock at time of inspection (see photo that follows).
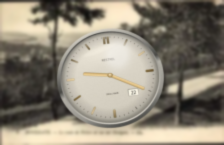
9:20
